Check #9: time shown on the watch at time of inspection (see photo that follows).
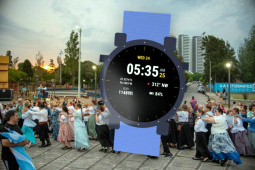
5:35
